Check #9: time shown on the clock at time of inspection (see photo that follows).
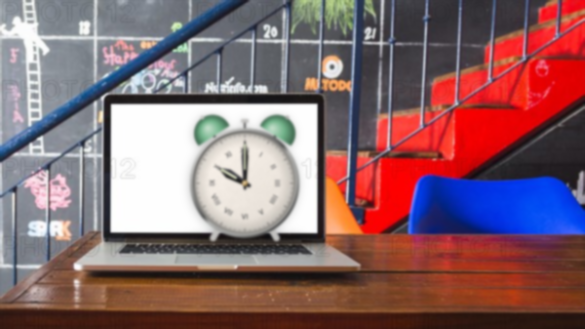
10:00
